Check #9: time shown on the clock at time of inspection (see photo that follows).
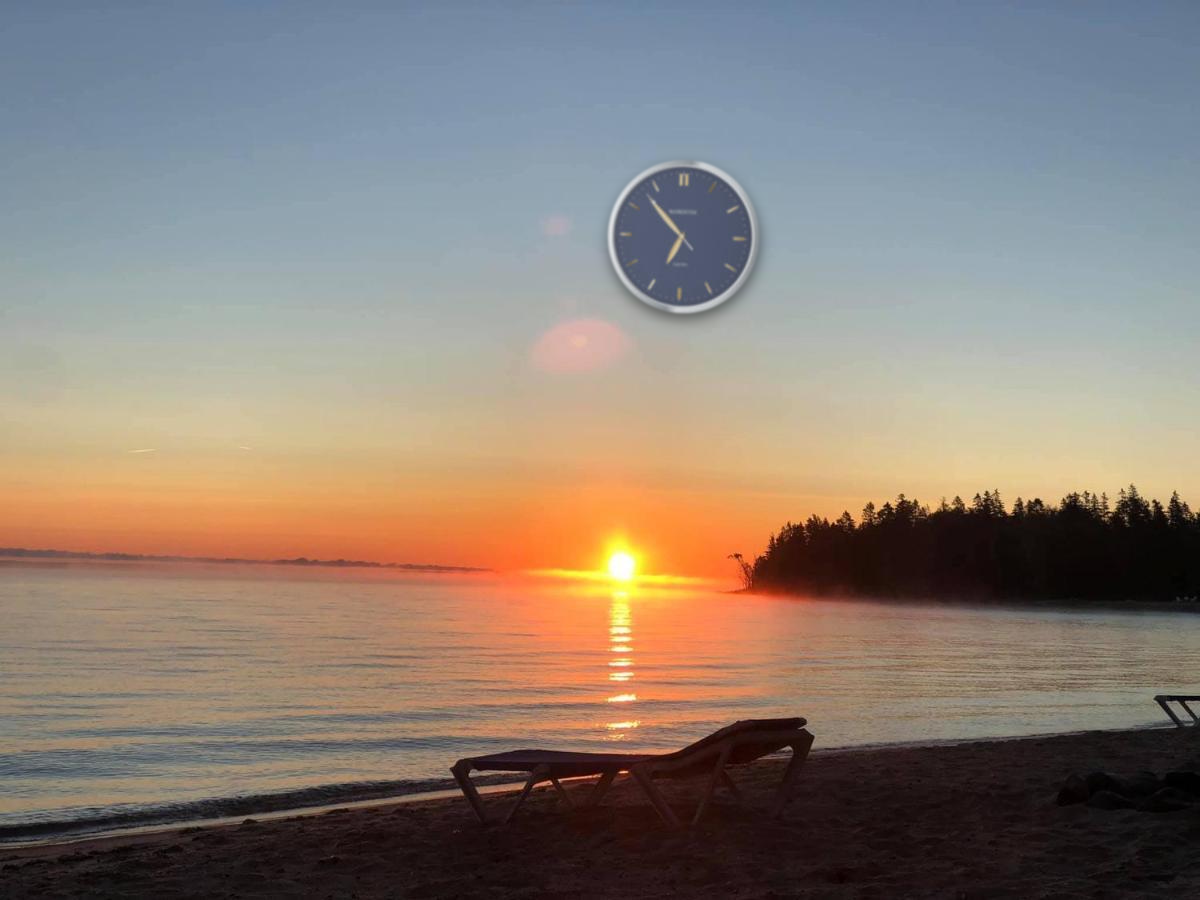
6:52:53
